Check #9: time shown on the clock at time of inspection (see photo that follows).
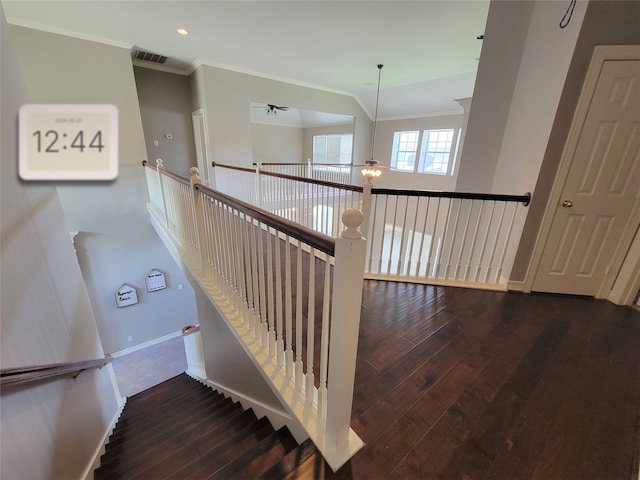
12:44
